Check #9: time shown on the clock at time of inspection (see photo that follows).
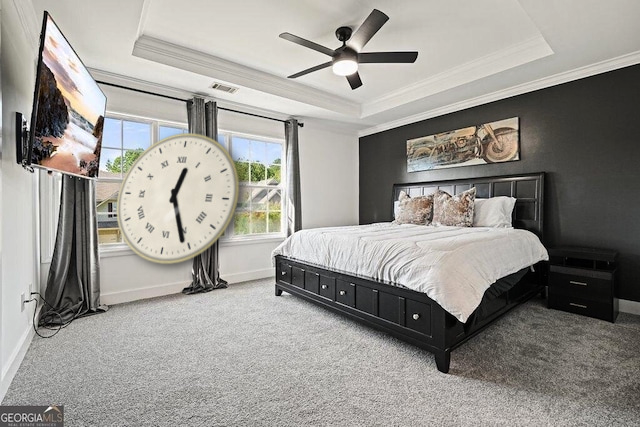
12:26
